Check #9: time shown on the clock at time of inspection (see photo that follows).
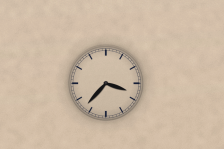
3:37
